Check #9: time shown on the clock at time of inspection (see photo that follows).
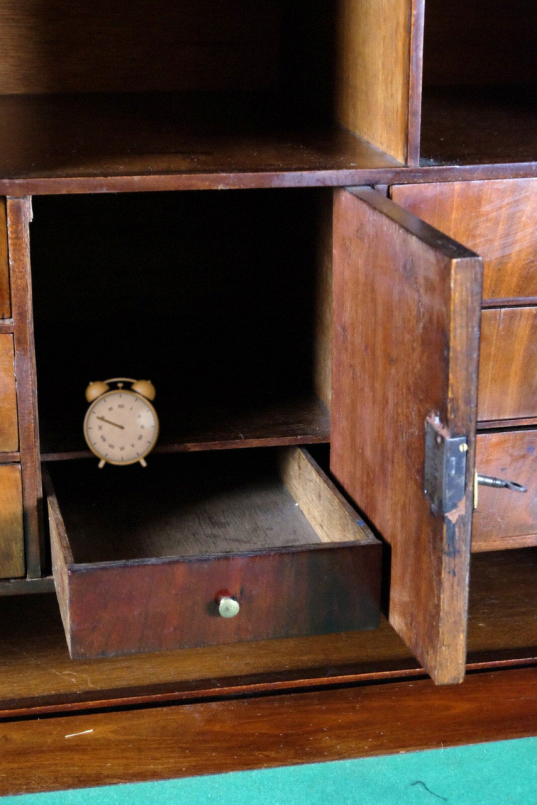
9:49
